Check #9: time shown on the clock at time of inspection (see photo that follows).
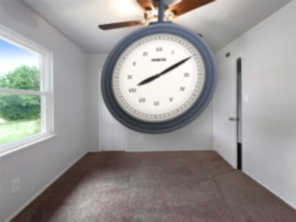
8:10
